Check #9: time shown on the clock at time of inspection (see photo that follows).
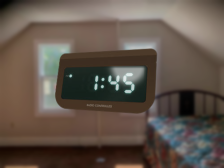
1:45
